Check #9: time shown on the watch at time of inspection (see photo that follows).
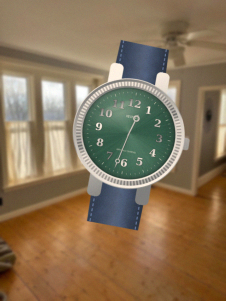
12:32
